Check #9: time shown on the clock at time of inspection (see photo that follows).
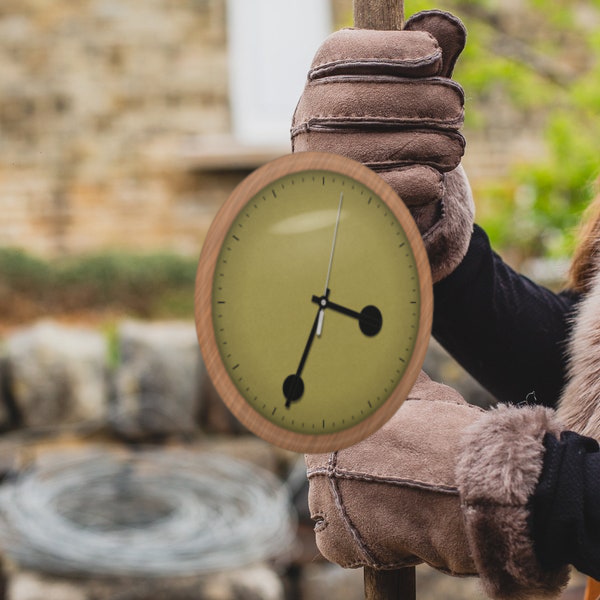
3:34:02
